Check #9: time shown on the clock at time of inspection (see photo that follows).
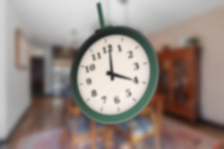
4:01
